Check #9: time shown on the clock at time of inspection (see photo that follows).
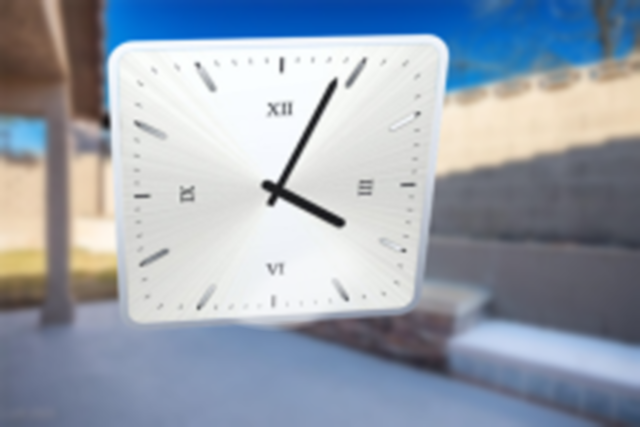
4:04
